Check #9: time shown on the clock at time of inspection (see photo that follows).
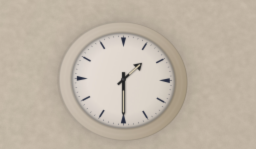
1:30
